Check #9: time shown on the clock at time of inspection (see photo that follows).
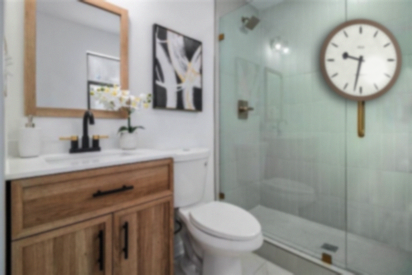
9:32
